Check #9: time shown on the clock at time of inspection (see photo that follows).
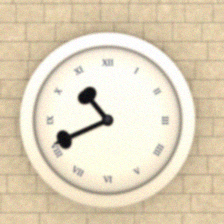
10:41
